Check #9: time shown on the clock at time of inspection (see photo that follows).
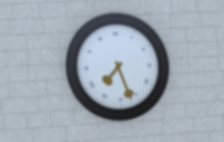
7:27
